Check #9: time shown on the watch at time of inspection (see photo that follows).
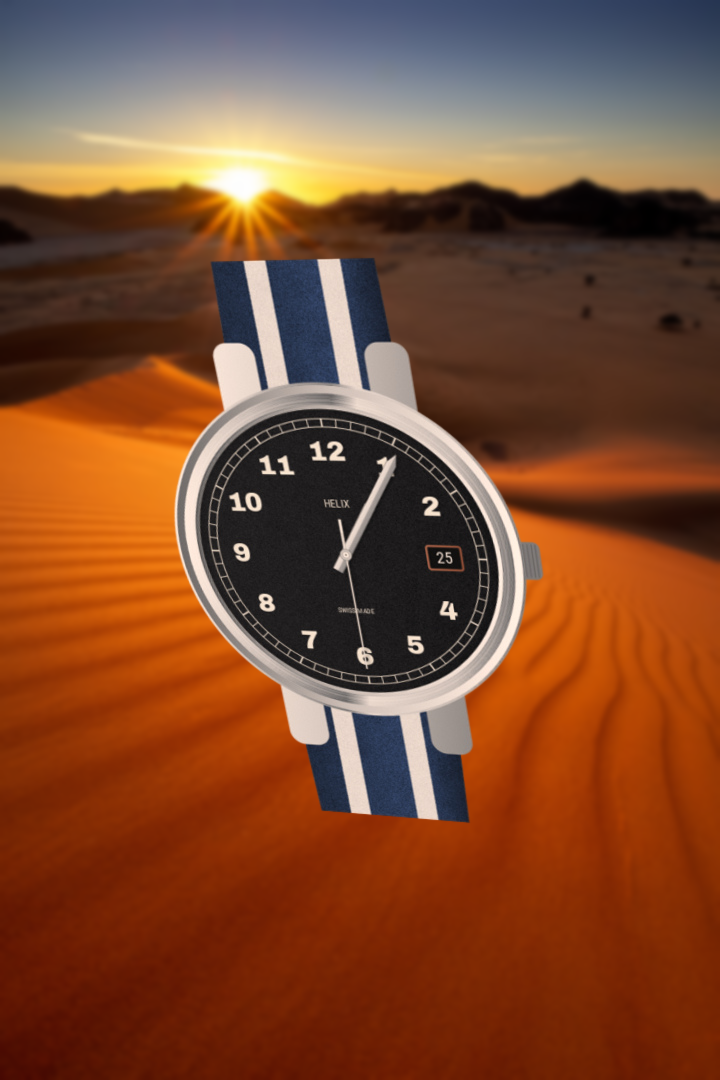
1:05:30
